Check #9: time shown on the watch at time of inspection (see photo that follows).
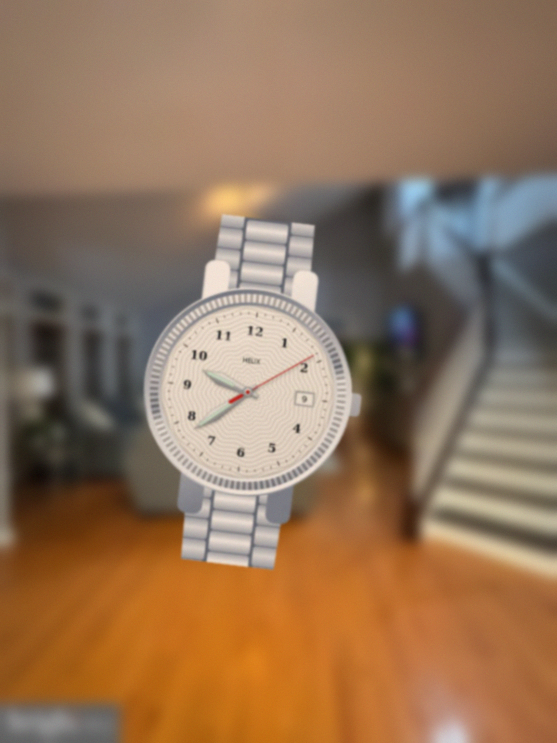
9:38:09
